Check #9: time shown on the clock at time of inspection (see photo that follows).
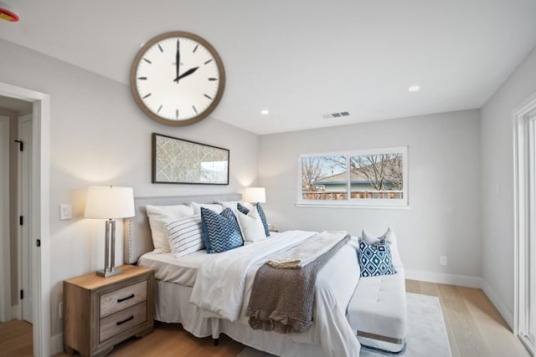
2:00
